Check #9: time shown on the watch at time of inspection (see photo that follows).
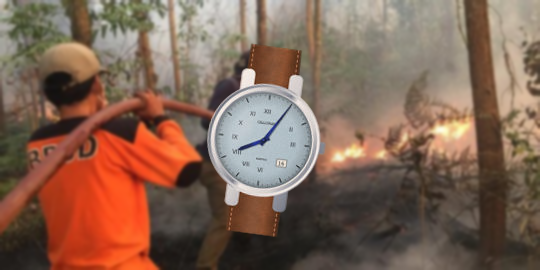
8:05
